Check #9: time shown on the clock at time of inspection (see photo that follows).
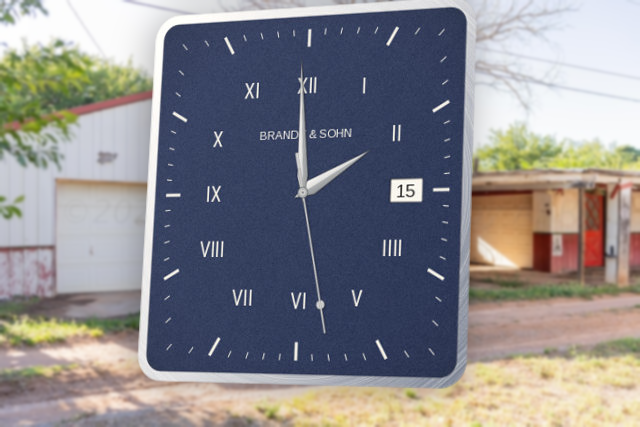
1:59:28
